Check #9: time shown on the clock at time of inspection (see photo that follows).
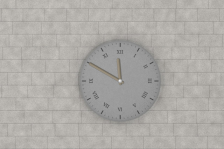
11:50
